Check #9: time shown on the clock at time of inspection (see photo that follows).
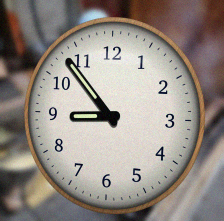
8:53
